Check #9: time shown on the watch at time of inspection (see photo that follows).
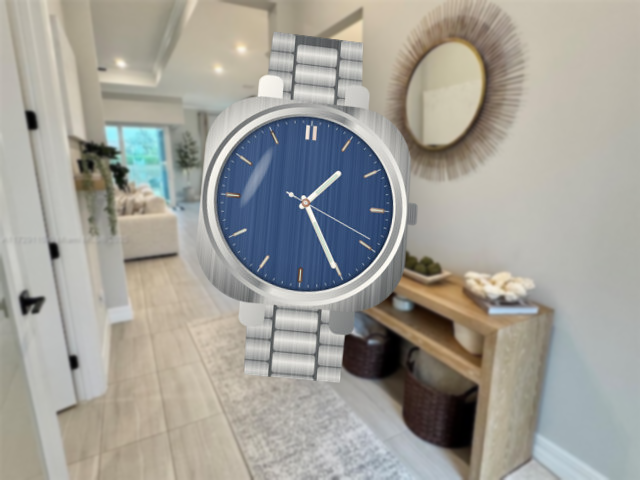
1:25:19
